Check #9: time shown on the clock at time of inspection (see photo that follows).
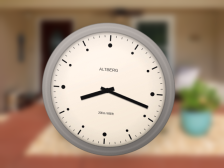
8:18
